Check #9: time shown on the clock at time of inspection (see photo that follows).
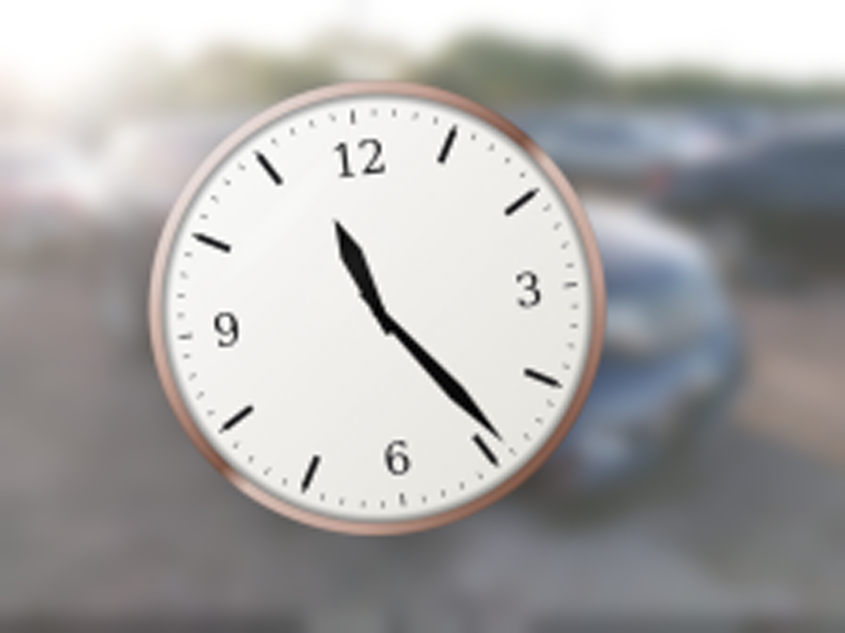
11:24
